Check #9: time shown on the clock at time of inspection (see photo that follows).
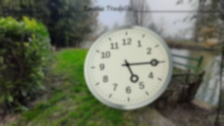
5:15
